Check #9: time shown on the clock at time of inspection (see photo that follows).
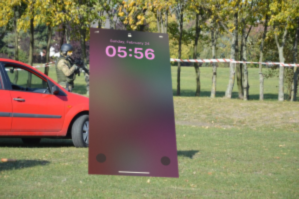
5:56
